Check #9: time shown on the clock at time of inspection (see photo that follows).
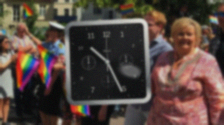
10:26
